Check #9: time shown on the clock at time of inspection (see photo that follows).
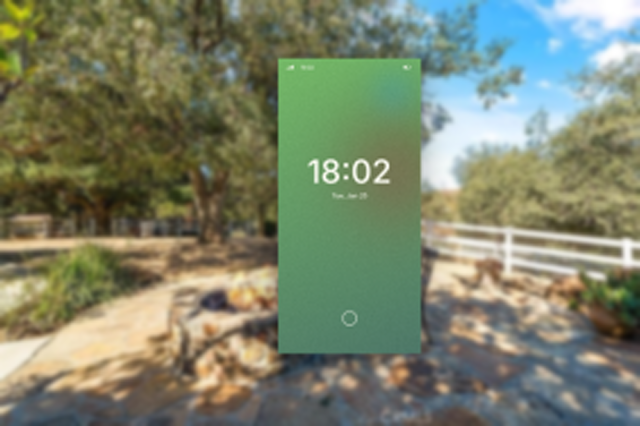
18:02
